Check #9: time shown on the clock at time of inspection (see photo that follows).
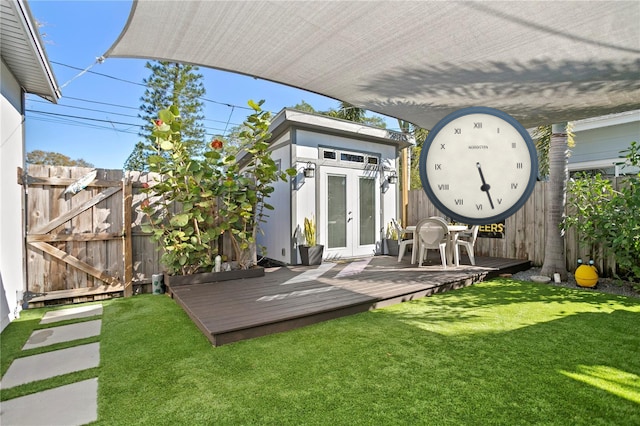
5:27
